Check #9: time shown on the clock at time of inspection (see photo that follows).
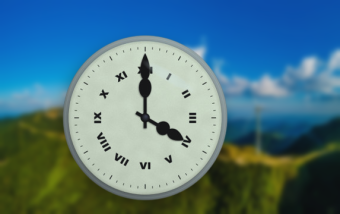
4:00
